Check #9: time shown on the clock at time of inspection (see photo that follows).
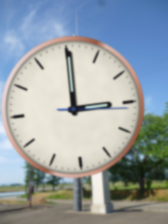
3:00:16
